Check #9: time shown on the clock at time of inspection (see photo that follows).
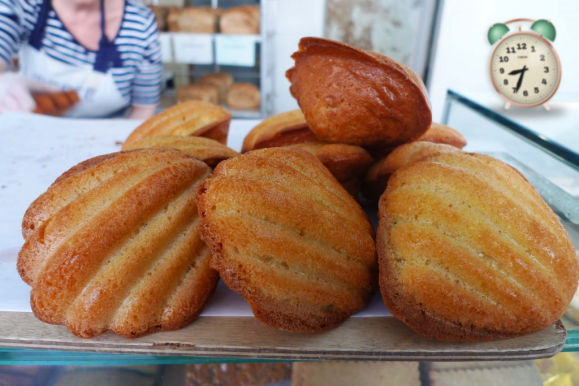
8:34
